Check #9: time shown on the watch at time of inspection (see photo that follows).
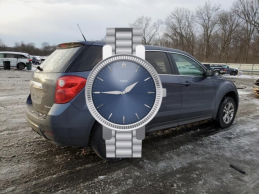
1:45
